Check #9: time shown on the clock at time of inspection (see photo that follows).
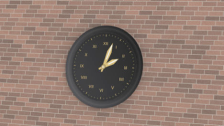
2:03
